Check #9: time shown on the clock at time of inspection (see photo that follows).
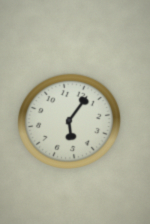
5:02
